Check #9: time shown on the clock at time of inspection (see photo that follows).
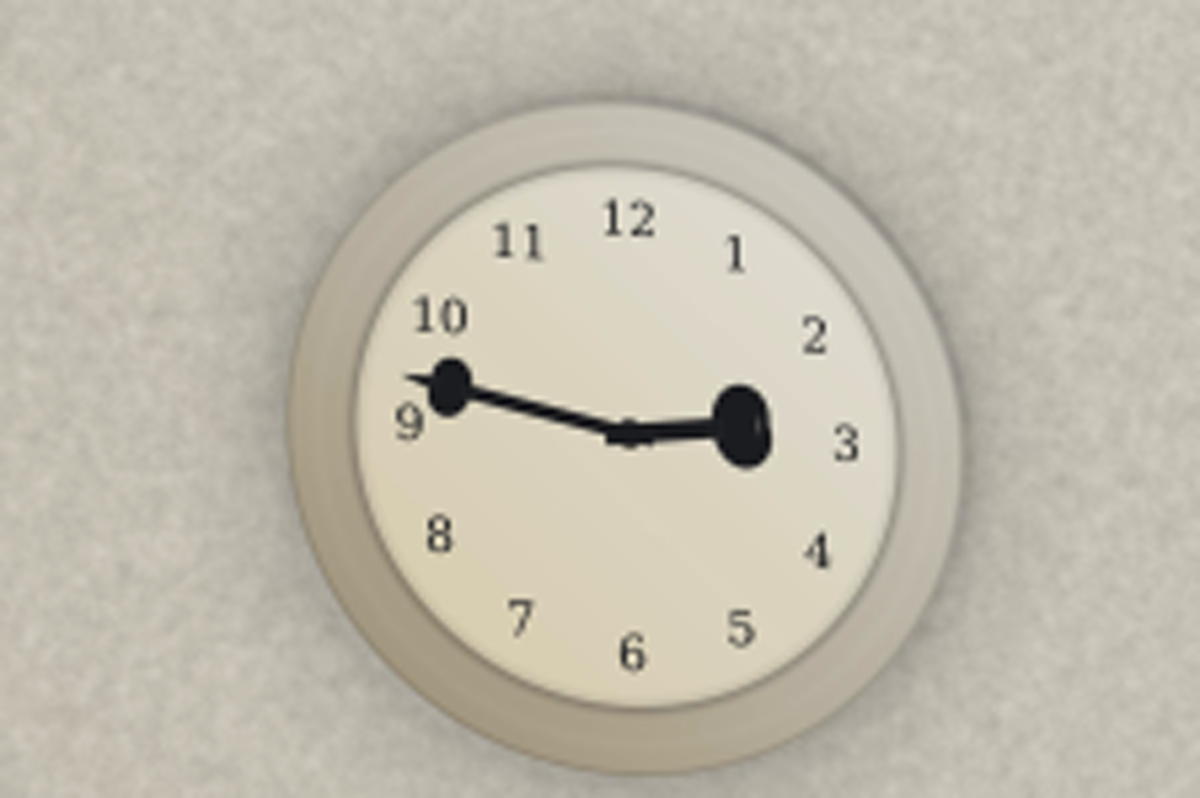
2:47
